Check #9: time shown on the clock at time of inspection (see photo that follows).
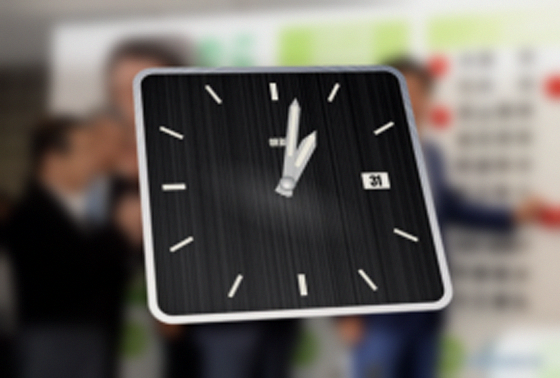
1:02
